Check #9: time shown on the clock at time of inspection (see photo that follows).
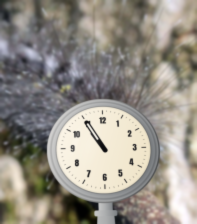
10:55
